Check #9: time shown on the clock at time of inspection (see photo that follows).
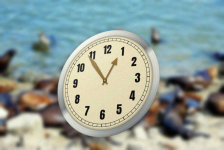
12:54
